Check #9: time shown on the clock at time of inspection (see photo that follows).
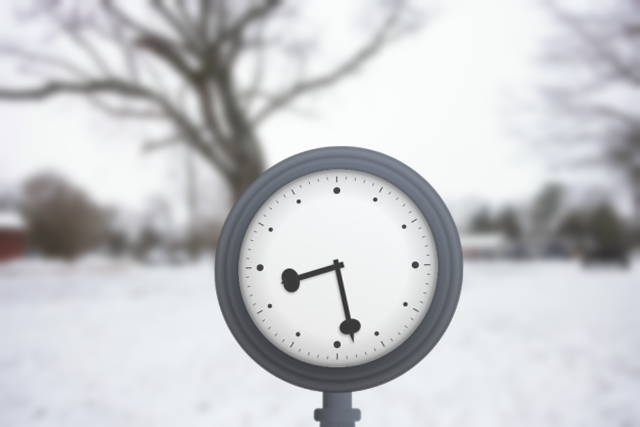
8:28
